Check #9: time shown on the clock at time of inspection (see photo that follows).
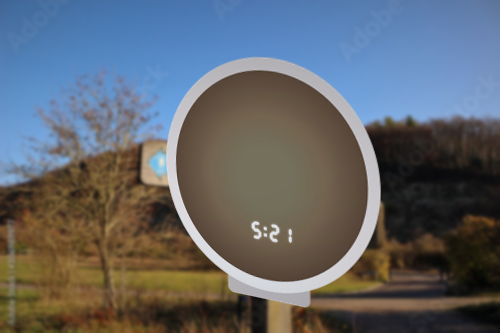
5:21
